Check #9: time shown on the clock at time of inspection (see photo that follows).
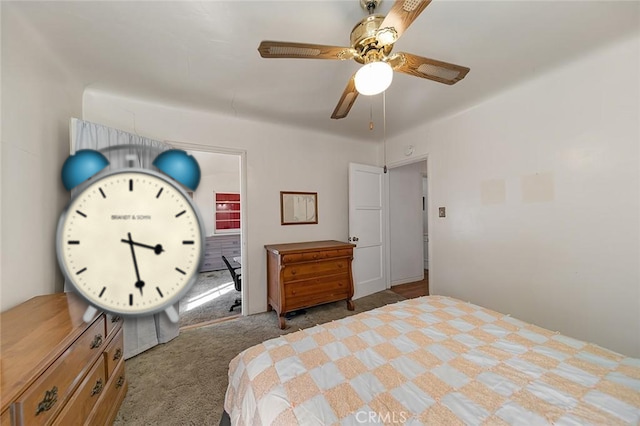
3:28
